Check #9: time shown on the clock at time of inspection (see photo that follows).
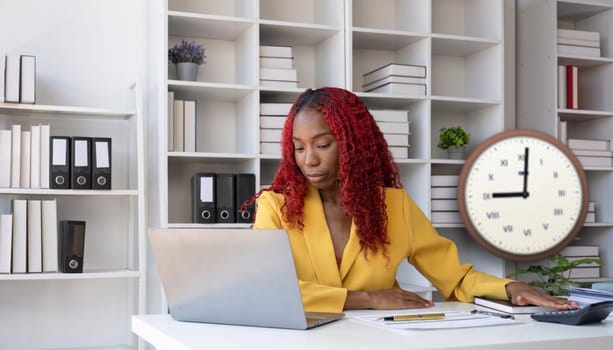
9:01
